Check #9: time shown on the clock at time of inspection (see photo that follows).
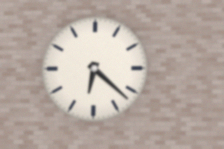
6:22
